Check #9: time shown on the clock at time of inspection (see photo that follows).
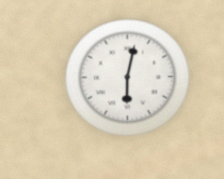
6:02
